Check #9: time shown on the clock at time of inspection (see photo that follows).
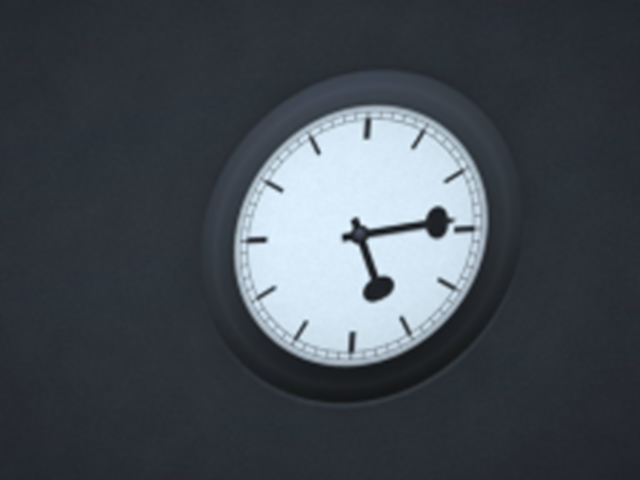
5:14
